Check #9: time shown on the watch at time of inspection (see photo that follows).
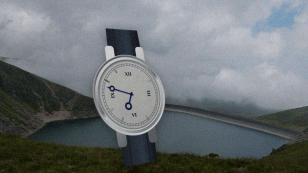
6:48
